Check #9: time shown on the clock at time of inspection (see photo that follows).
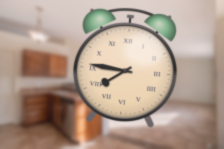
7:46
